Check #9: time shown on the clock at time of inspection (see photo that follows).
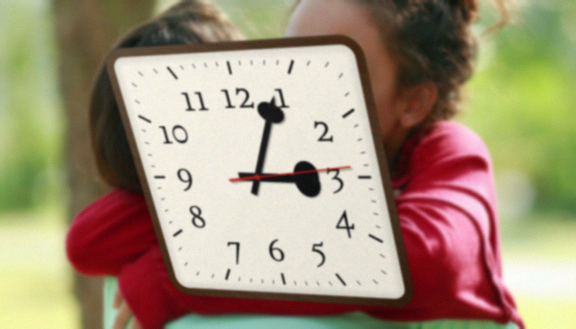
3:04:14
